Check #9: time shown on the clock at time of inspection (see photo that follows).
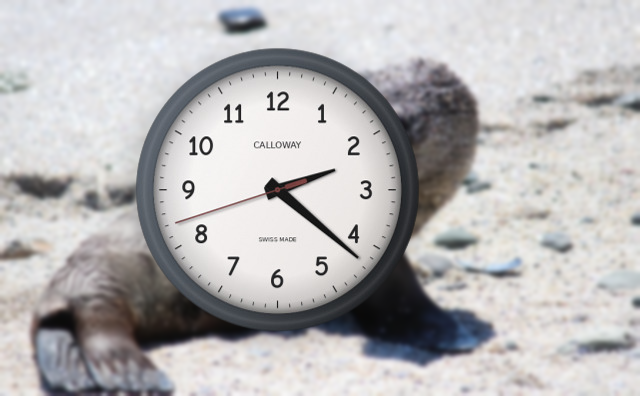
2:21:42
